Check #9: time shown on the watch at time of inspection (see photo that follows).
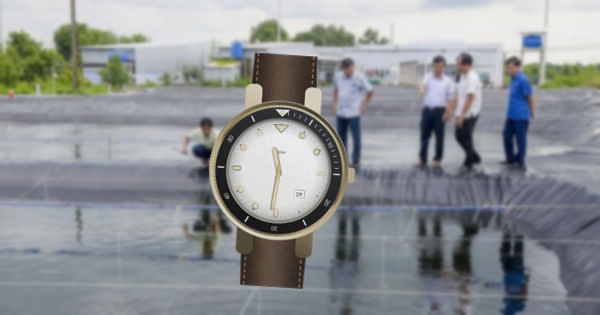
11:31
